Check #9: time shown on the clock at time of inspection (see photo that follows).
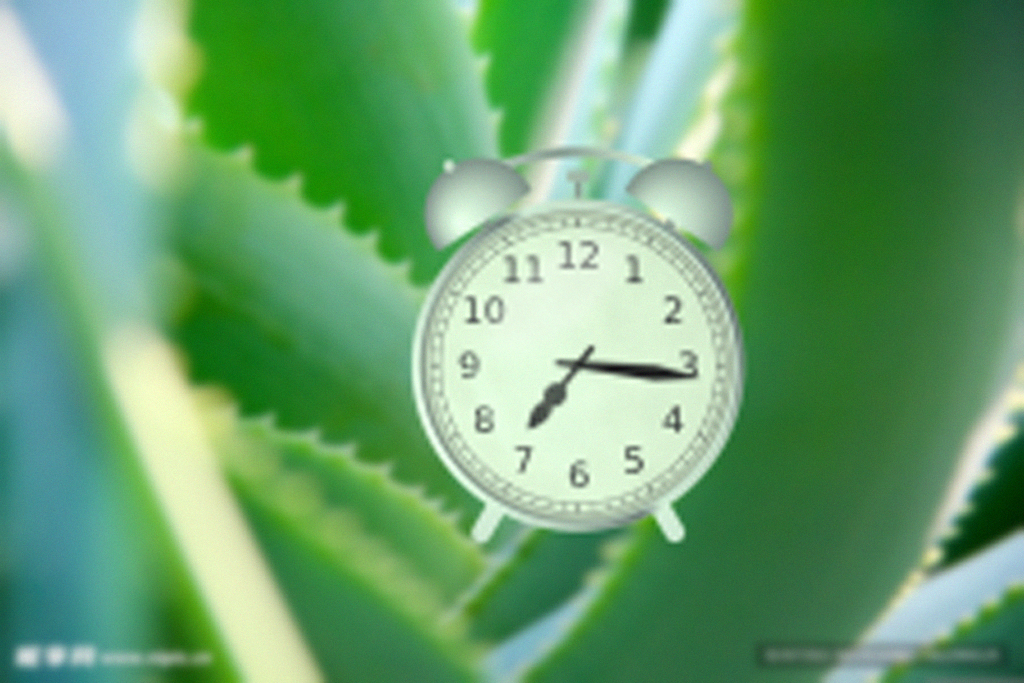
7:16
